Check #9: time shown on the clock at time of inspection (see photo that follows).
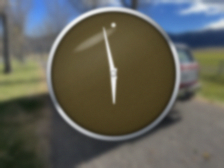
5:58
